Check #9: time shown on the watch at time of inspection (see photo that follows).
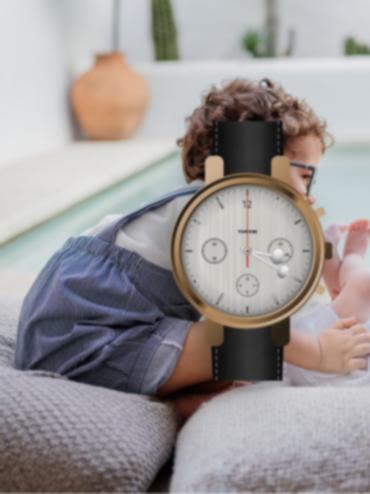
3:20
